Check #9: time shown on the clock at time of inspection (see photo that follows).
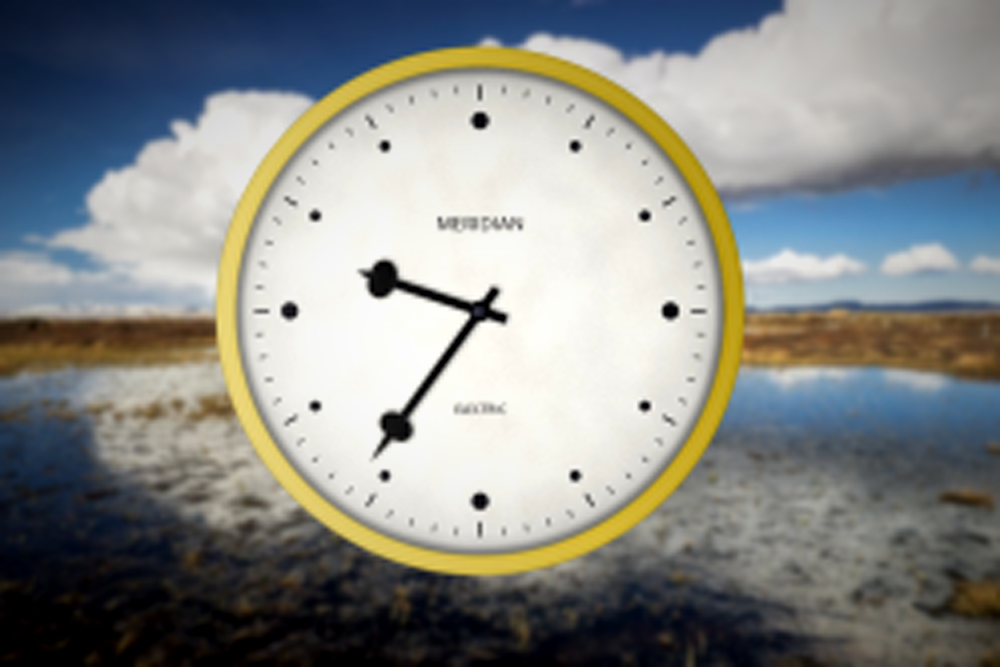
9:36
